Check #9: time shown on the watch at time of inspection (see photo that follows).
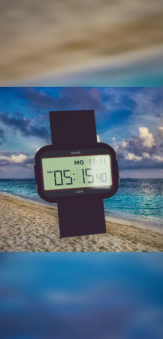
5:15:40
